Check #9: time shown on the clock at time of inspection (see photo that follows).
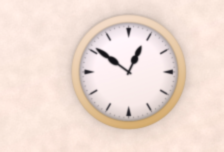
12:51
